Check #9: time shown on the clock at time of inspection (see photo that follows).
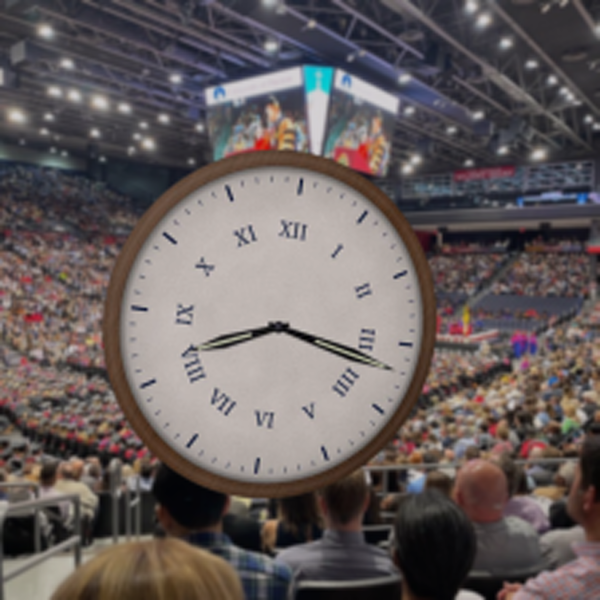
8:17
